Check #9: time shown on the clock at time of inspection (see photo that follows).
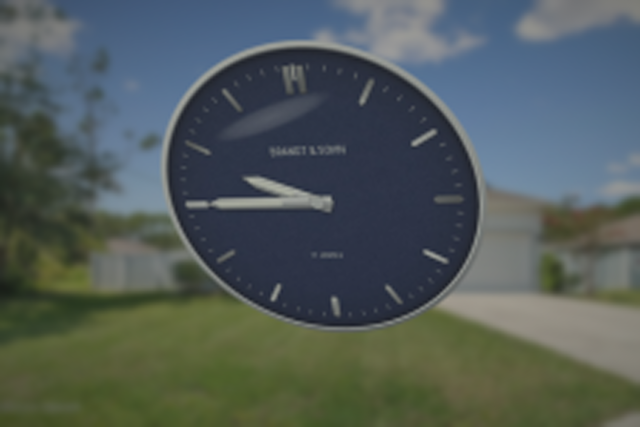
9:45
